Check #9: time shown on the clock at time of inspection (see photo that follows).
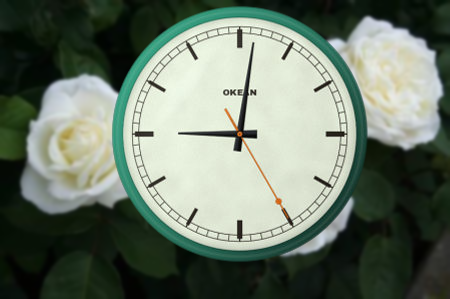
9:01:25
